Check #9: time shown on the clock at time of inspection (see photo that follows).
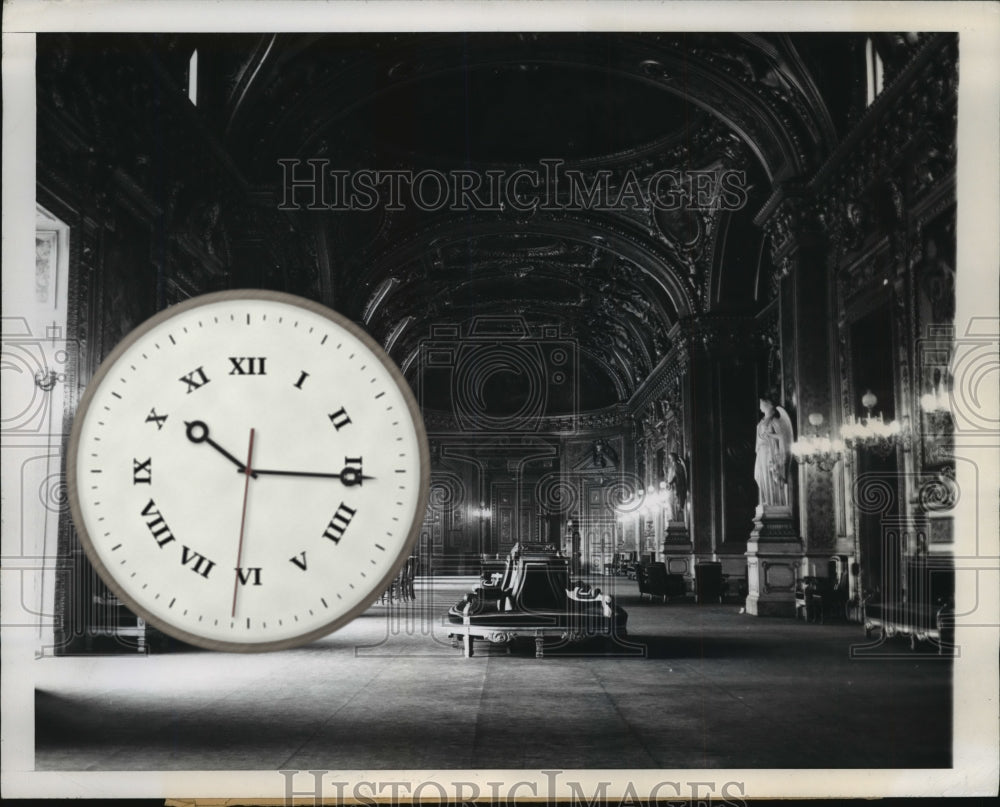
10:15:31
